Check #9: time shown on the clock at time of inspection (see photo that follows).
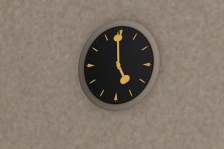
4:59
